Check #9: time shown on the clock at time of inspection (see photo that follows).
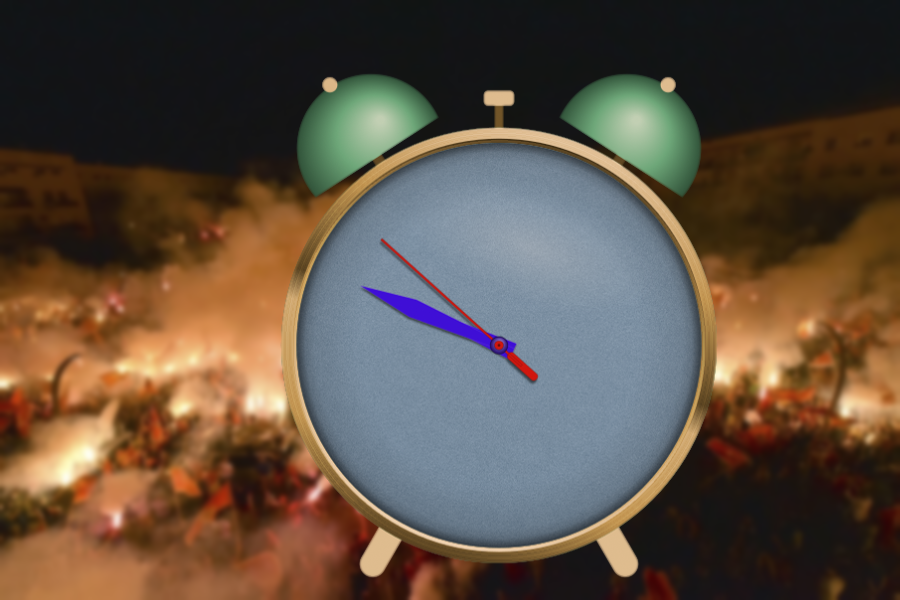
9:48:52
